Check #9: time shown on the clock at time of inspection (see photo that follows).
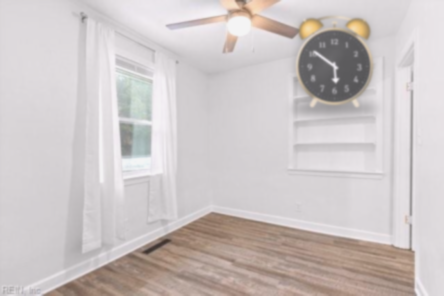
5:51
